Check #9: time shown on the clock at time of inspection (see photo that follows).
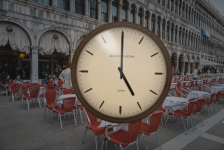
5:00
